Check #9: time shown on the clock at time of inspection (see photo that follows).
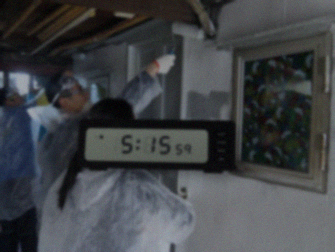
5:15
